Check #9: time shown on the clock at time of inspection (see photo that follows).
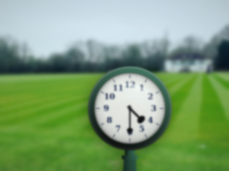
4:30
